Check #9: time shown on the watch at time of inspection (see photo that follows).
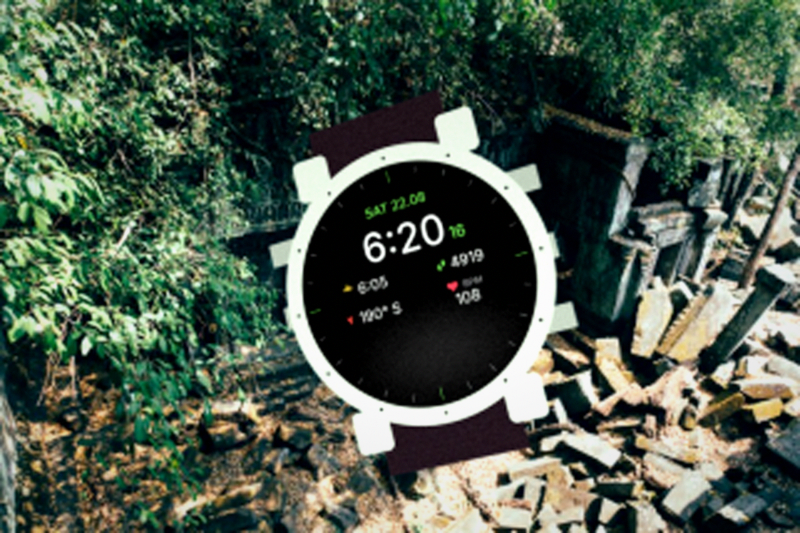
6:20
